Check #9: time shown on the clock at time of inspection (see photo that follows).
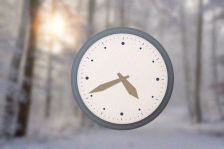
4:41
